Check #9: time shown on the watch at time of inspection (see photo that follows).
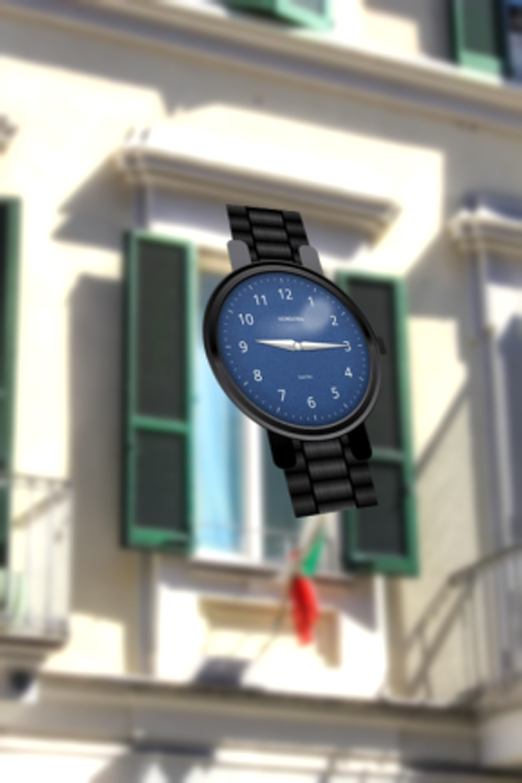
9:15
